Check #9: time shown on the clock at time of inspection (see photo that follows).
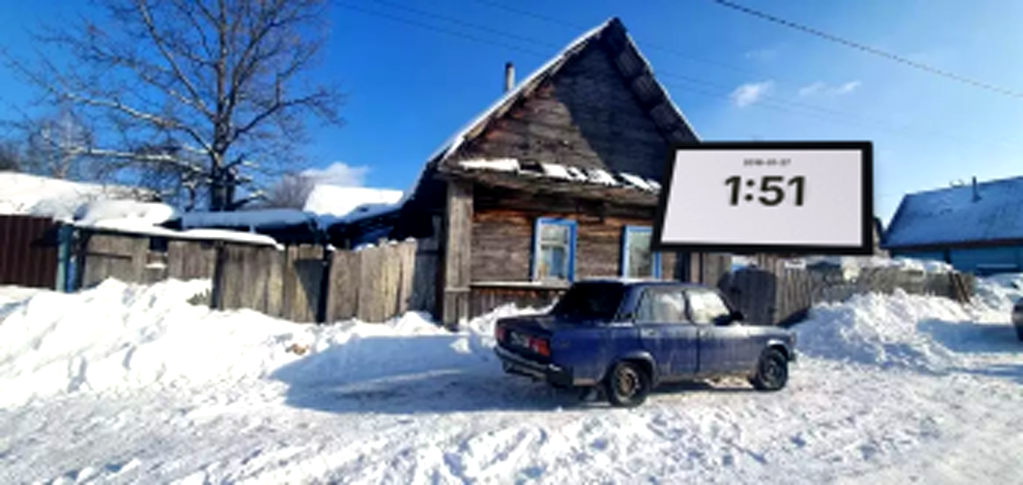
1:51
